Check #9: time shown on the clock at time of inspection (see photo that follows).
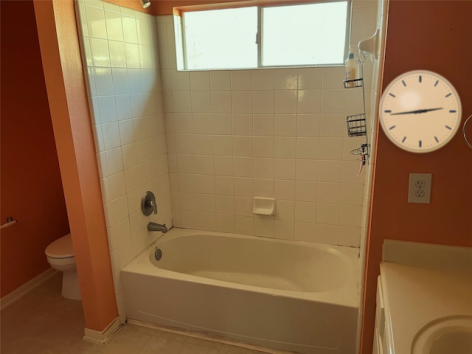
2:44
